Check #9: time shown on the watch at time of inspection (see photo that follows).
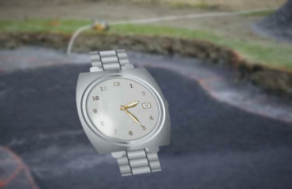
2:25
